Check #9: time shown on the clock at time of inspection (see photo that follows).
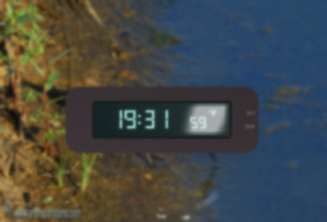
19:31
